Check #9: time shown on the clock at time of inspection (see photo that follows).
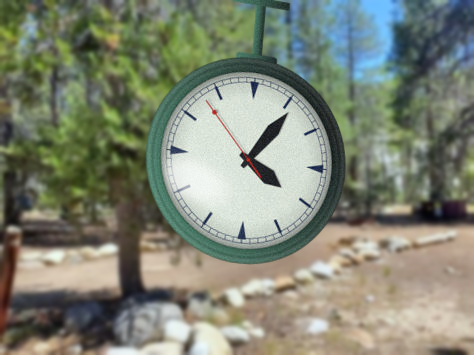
4:05:53
